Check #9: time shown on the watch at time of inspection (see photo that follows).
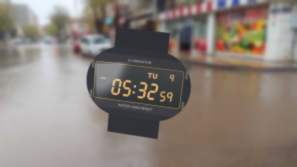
5:32:59
